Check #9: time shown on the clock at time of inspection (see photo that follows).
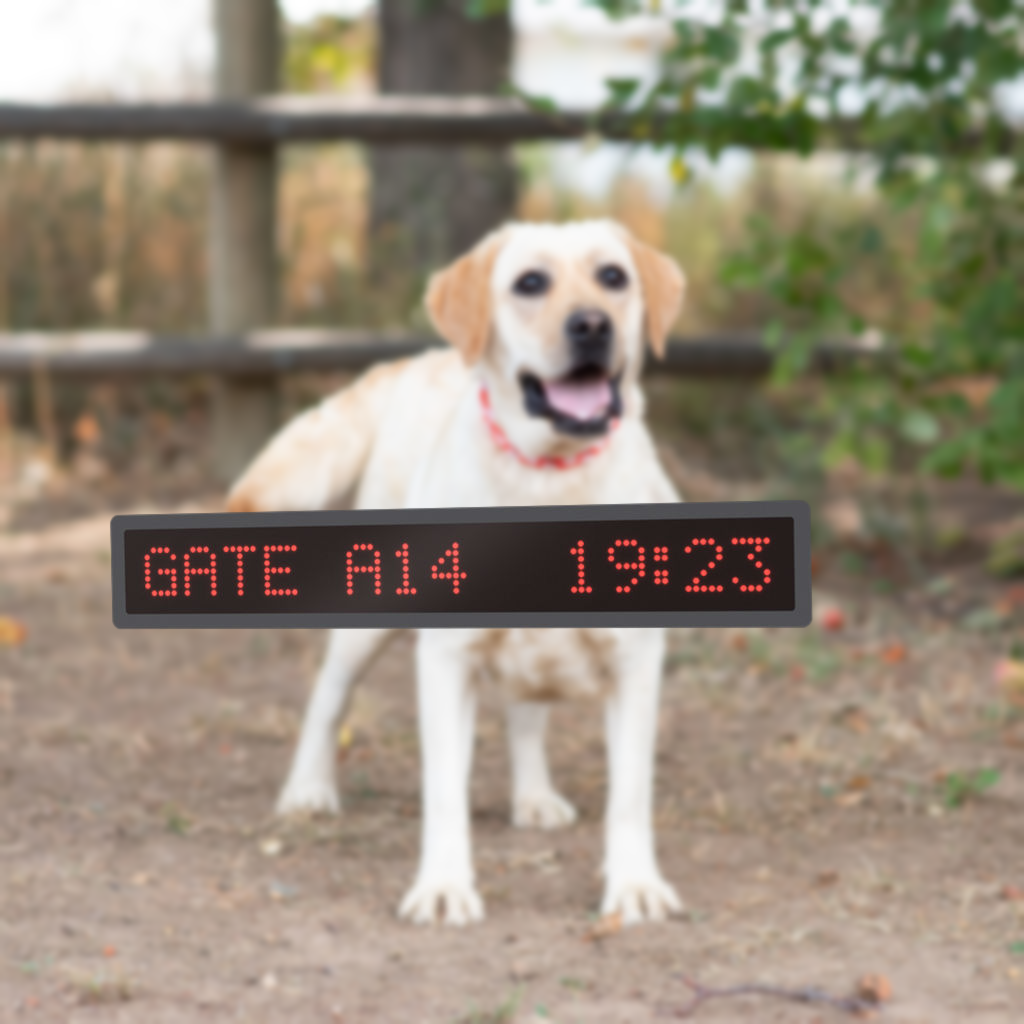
19:23
